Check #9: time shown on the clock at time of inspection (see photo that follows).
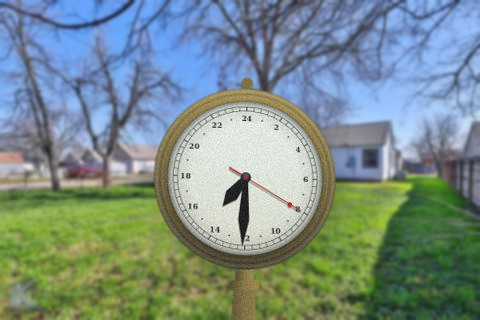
14:30:20
